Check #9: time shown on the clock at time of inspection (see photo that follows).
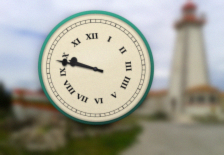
9:48
